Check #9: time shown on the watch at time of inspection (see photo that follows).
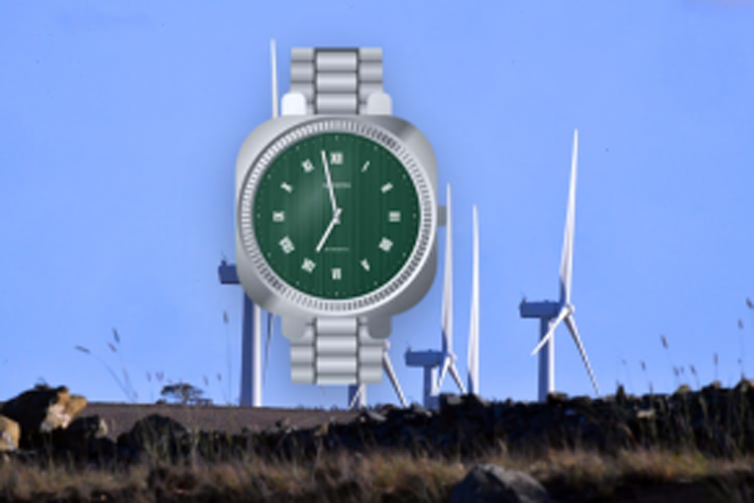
6:58
